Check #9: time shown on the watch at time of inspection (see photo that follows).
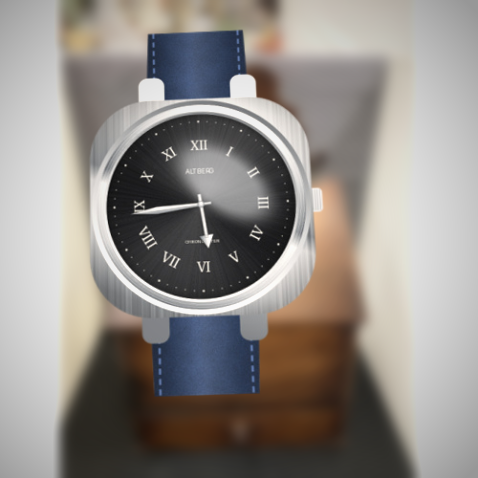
5:44
